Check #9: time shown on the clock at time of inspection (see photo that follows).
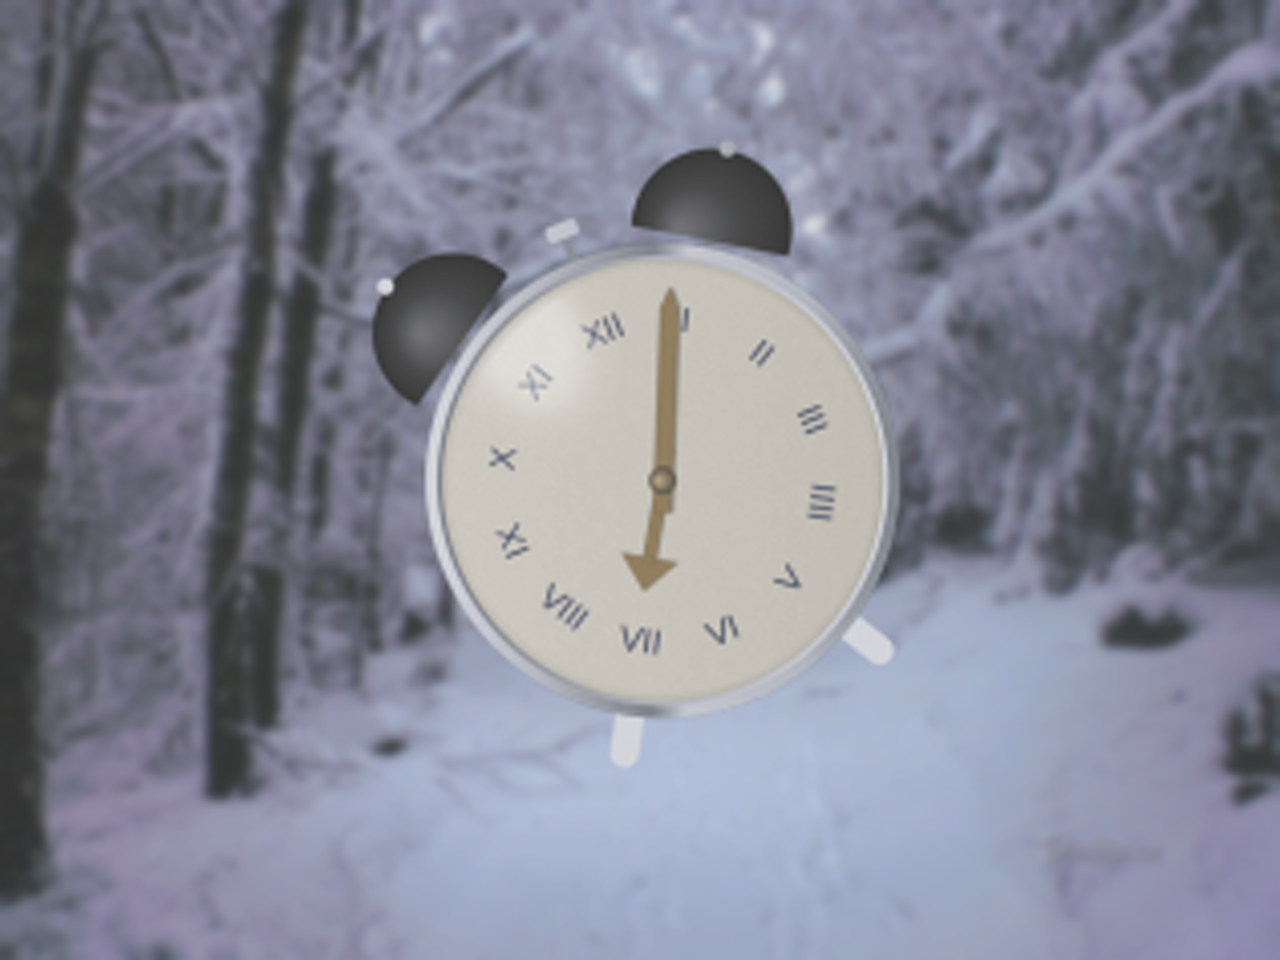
7:04
